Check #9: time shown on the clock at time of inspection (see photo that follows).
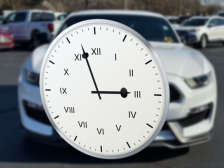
2:57
